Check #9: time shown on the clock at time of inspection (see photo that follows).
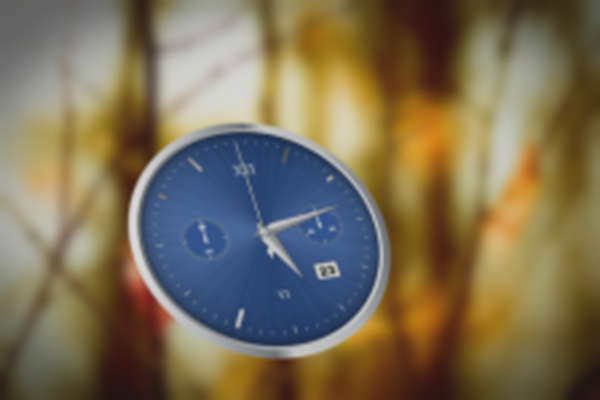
5:13
